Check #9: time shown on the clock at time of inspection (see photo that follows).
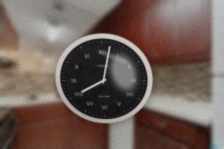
8:02
